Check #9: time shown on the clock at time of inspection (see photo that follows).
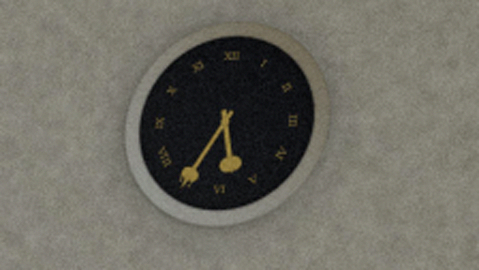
5:35
